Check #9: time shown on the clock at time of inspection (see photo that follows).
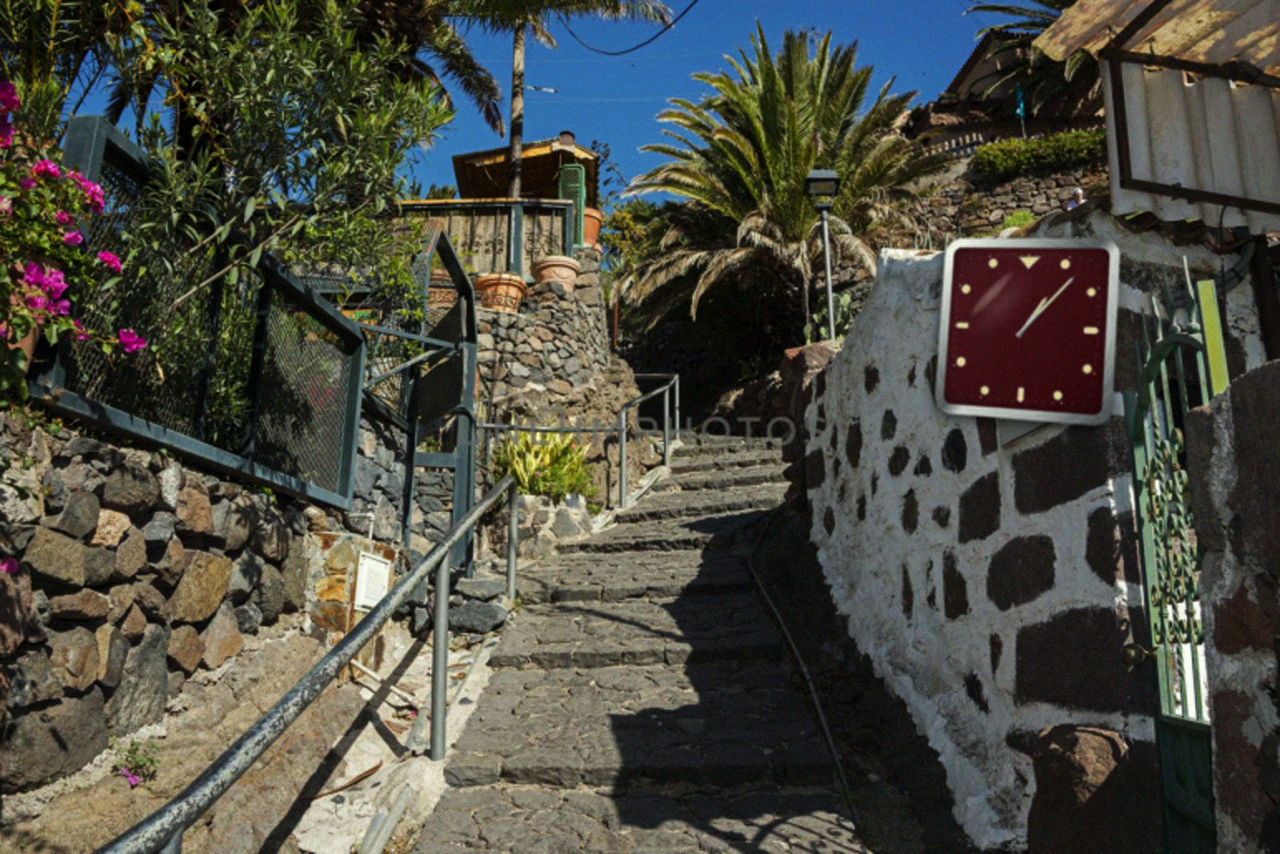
1:07
